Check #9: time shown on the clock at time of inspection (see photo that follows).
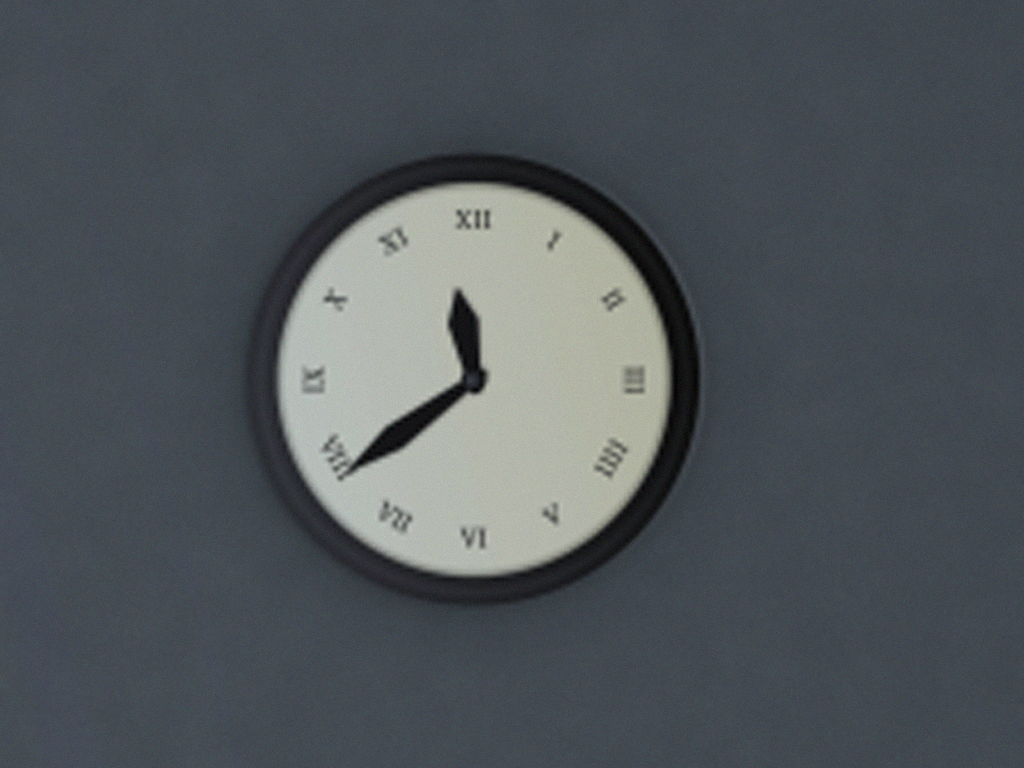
11:39
